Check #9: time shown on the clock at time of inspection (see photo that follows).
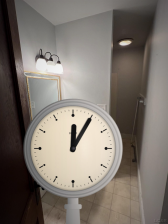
12:05
